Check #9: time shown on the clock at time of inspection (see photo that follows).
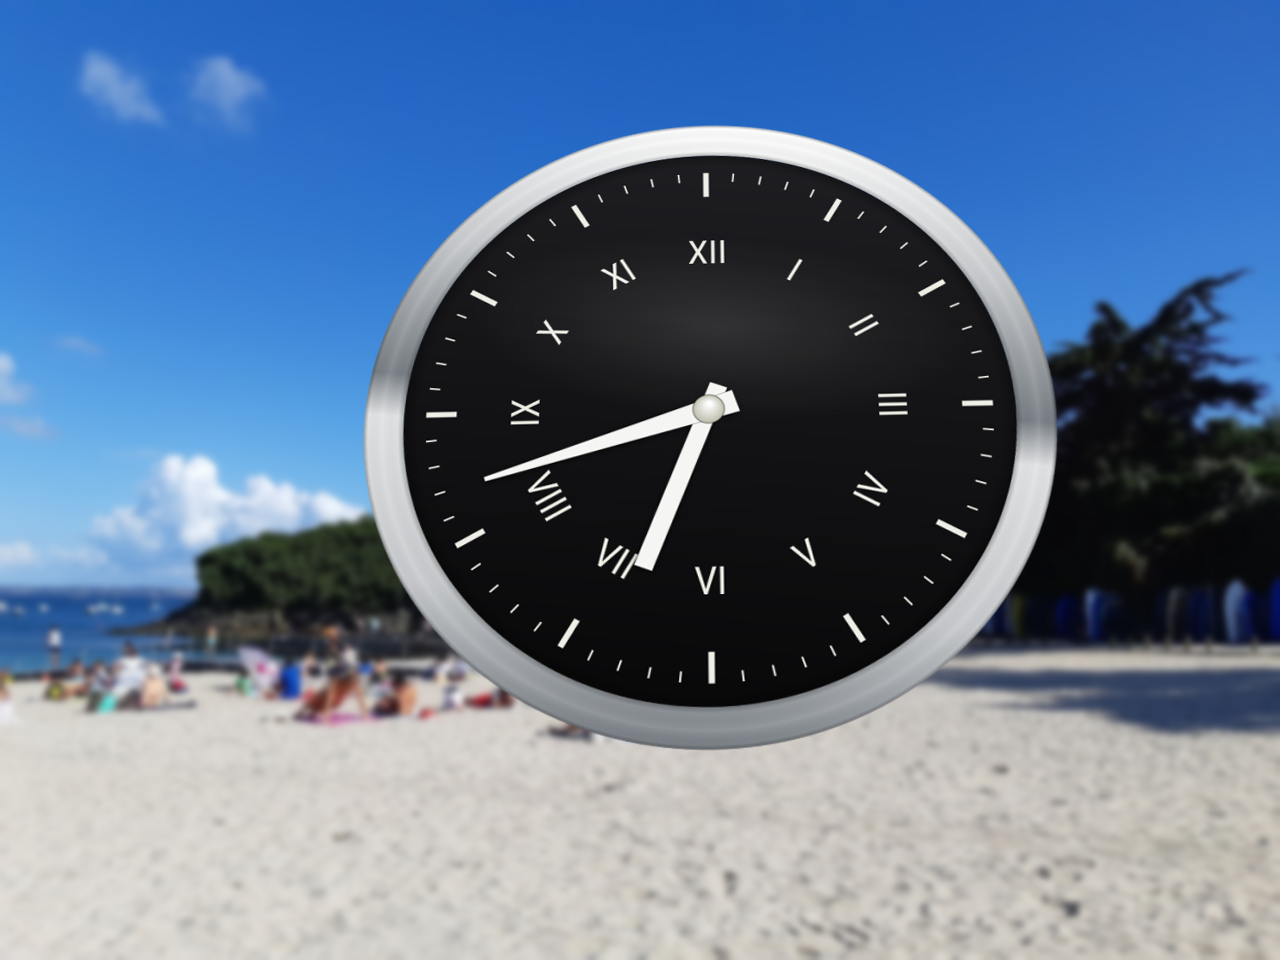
6:42
